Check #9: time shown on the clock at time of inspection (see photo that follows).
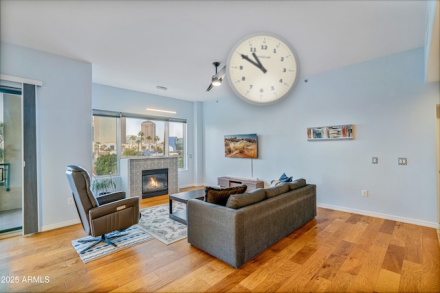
10:50
